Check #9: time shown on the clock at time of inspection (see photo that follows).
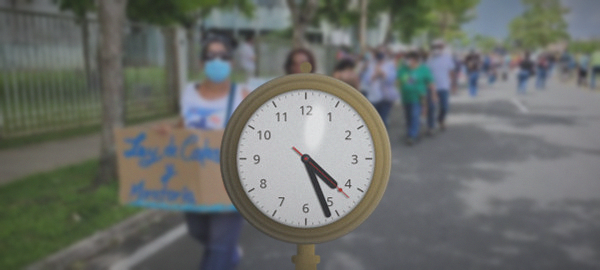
4:26:22
